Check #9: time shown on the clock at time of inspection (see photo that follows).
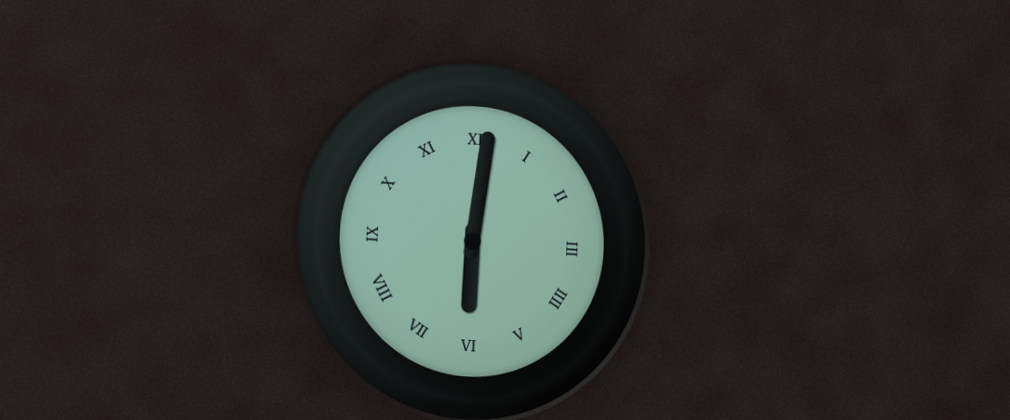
6:01
